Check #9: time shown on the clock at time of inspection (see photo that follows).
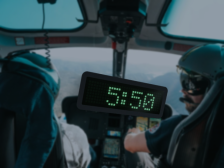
5:50
